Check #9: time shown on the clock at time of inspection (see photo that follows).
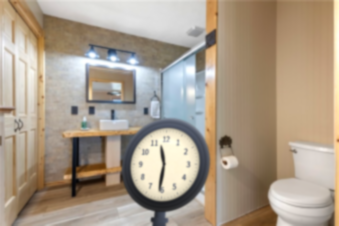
11:31
